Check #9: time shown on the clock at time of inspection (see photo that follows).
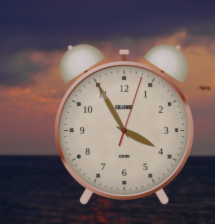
3:55:03
